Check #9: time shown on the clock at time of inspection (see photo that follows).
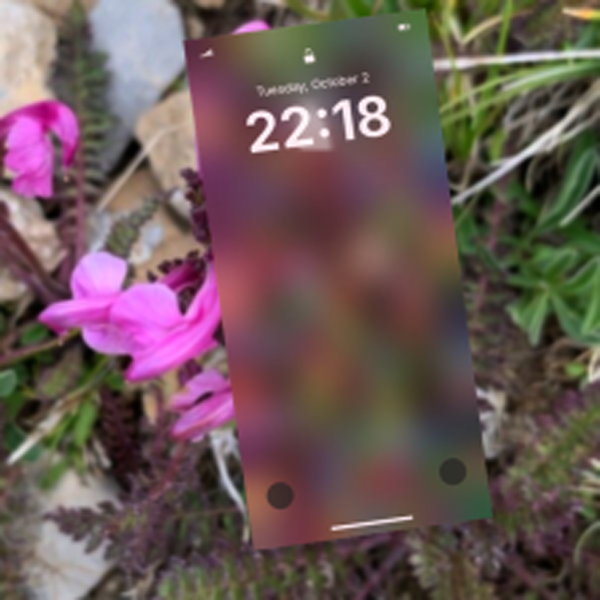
22:18
